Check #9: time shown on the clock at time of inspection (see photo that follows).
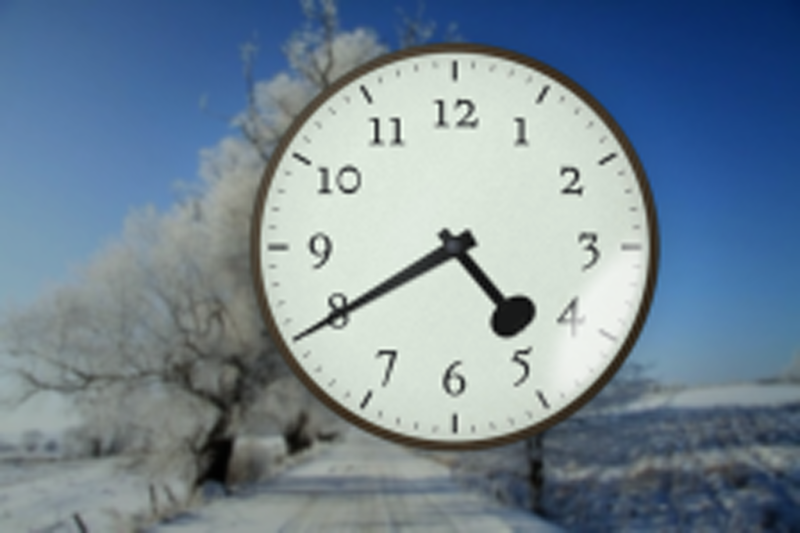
4:40
